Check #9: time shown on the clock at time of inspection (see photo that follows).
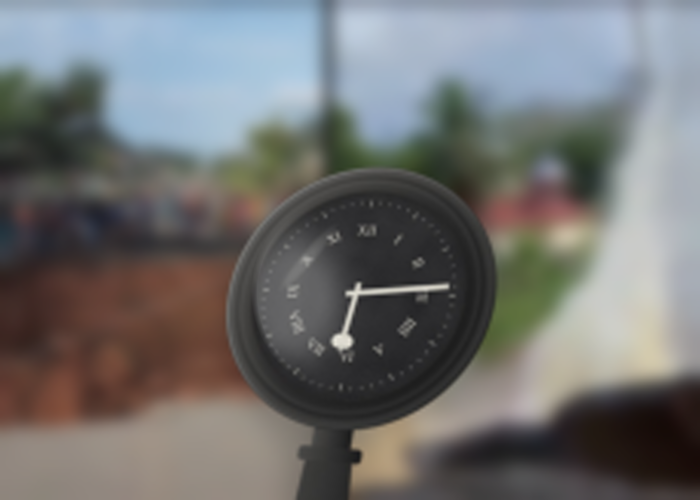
6:14
